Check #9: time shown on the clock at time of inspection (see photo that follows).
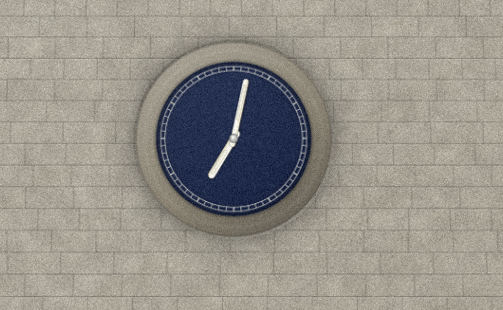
7:02
